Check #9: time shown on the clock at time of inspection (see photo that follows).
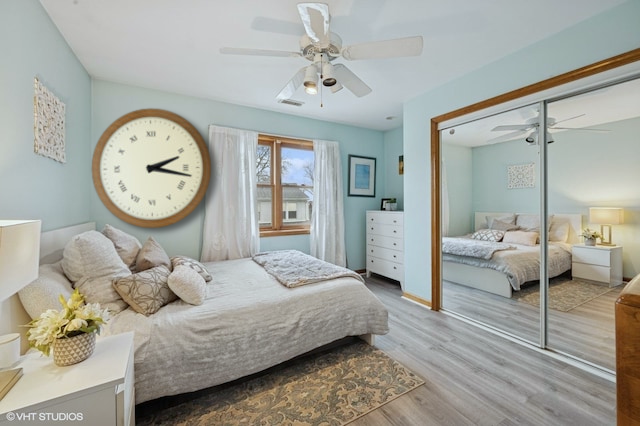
2:17
